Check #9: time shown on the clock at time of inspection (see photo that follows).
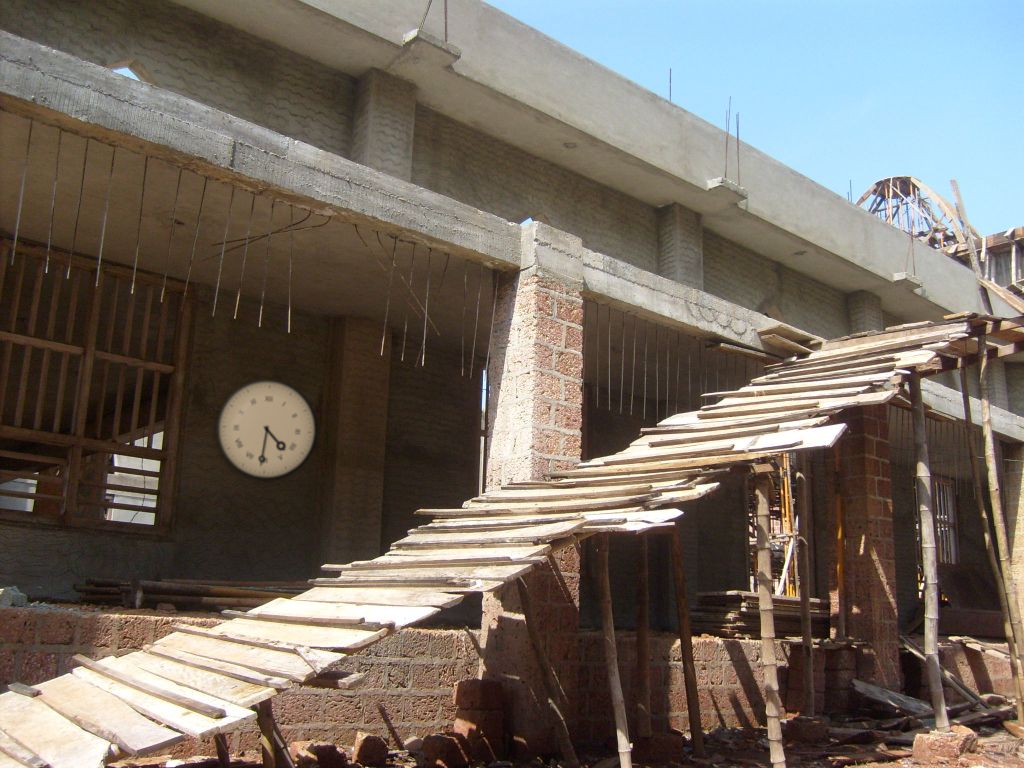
4:31
